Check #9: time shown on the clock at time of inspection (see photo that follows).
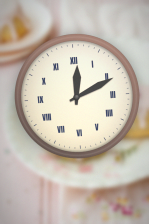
12:11
